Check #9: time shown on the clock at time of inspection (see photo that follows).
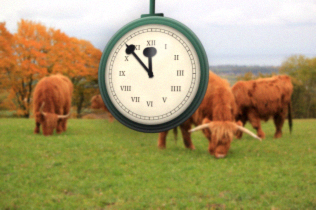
11:53
